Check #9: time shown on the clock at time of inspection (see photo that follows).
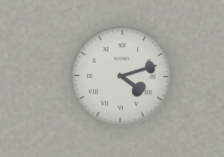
4:12
